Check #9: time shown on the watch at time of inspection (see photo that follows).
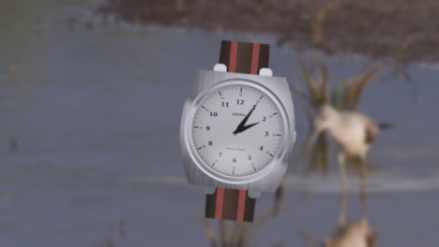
2:05
